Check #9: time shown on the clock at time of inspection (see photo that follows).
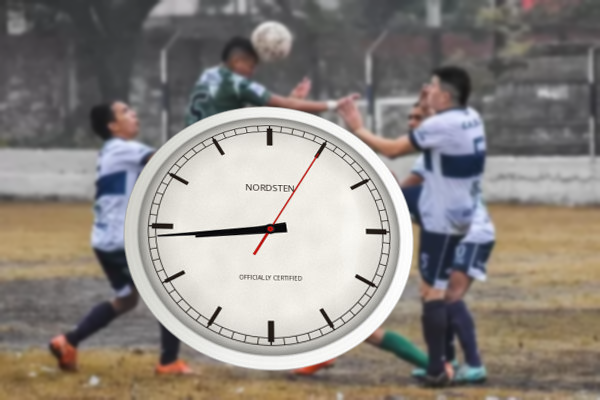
8:44:05
